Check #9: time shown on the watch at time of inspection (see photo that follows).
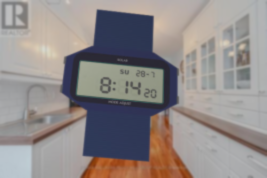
8:14
